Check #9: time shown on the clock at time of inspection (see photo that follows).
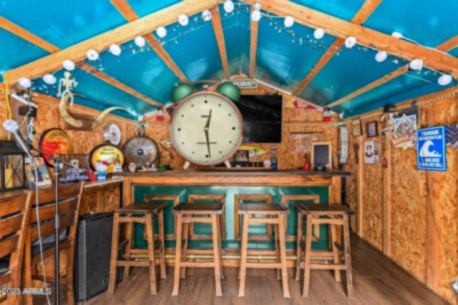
12:29
